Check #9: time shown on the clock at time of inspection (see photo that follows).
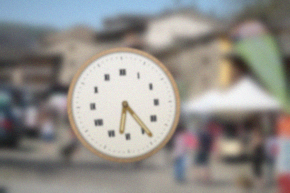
6:24
